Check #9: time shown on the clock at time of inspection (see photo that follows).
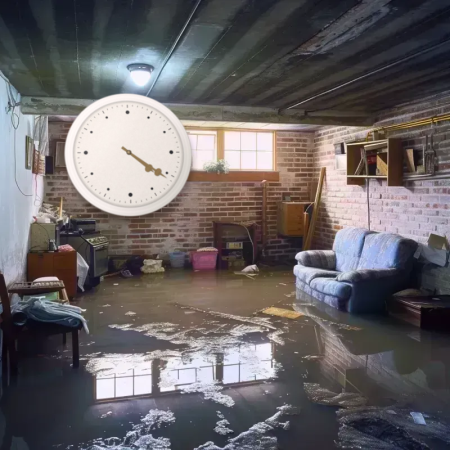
4:21
